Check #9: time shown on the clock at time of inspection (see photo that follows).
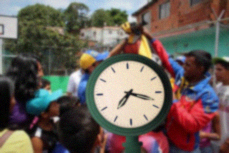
7:18
